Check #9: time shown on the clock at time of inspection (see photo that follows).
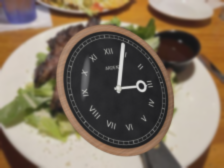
3:04
